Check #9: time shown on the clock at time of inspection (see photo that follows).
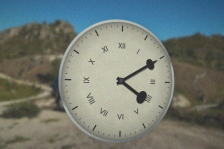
4:10
